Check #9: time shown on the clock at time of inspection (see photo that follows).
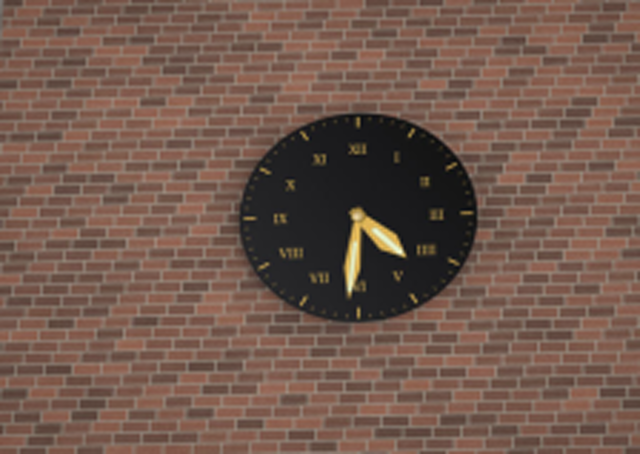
4:31
